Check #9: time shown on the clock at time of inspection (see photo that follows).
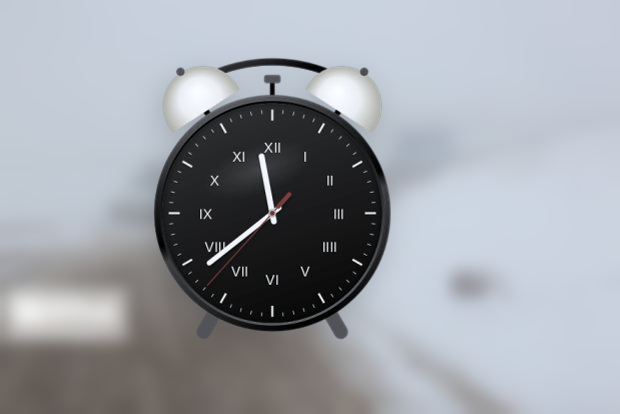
11:38:37
